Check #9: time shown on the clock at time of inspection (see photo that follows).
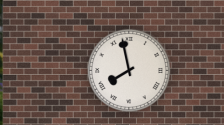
7:58
